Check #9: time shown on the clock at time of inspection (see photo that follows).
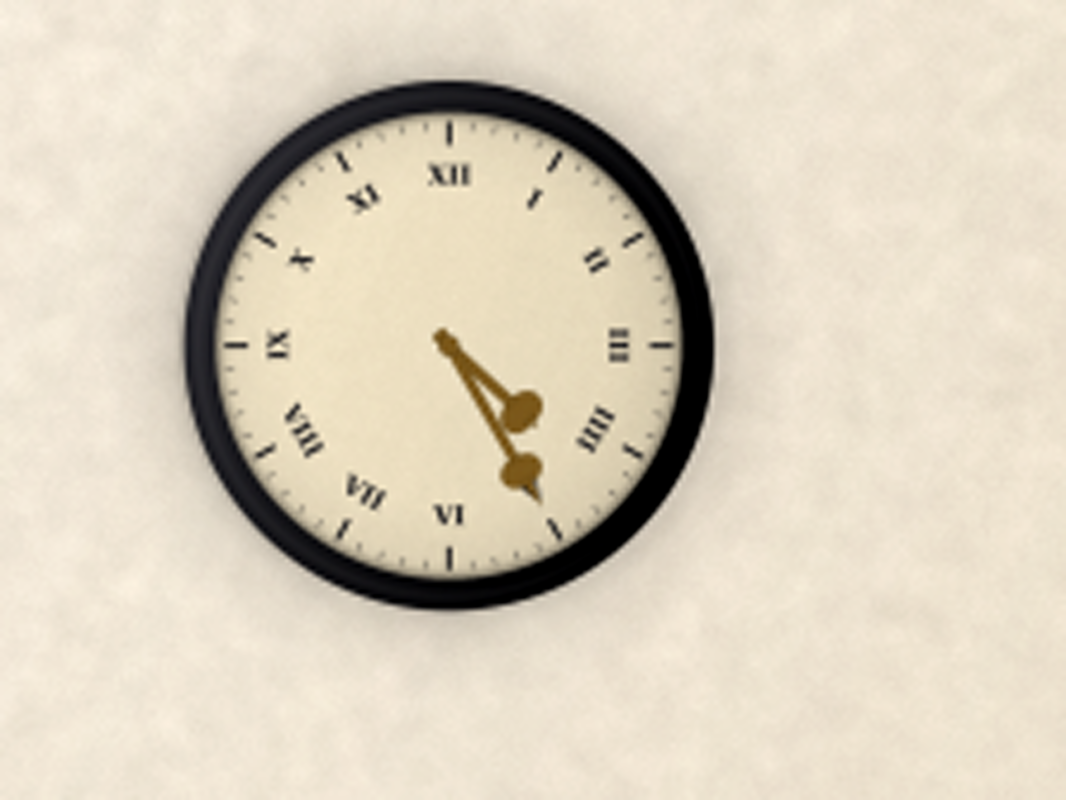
4:25
